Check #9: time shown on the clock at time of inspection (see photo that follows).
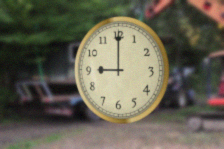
9:00
